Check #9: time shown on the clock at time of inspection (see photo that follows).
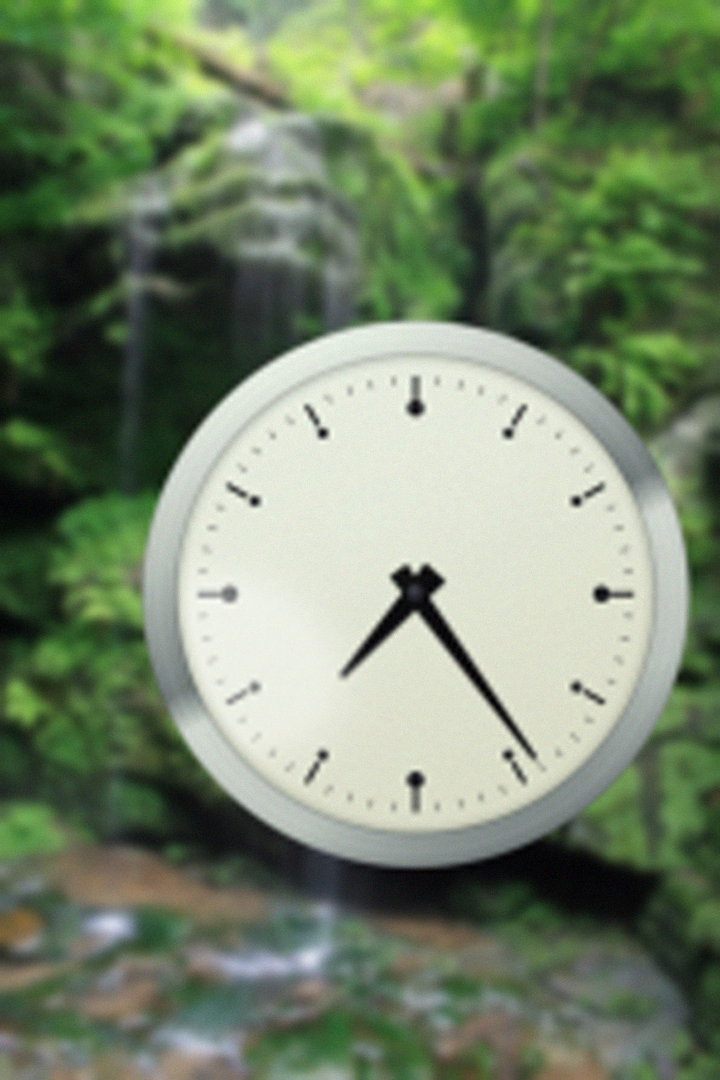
7:24
